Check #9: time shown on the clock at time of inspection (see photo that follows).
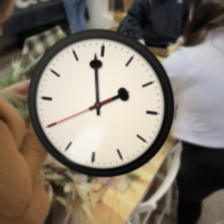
1:58:40
